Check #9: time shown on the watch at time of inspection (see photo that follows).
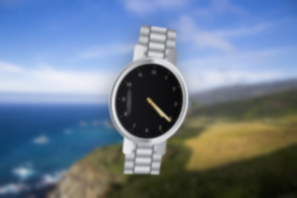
4:21
